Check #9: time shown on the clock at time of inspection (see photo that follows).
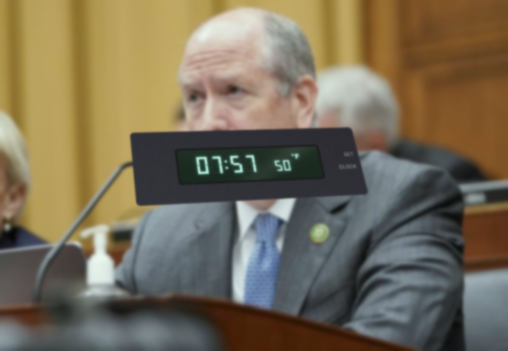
7:57
